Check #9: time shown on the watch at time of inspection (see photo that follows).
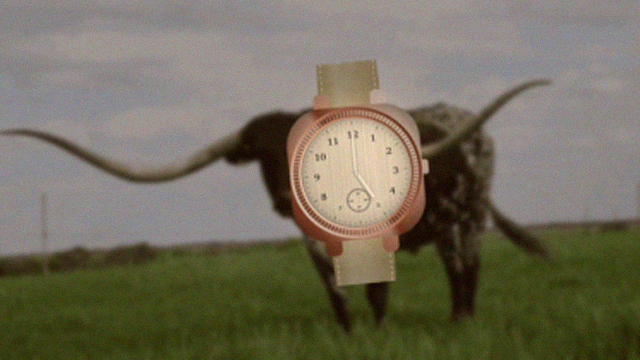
5:00
